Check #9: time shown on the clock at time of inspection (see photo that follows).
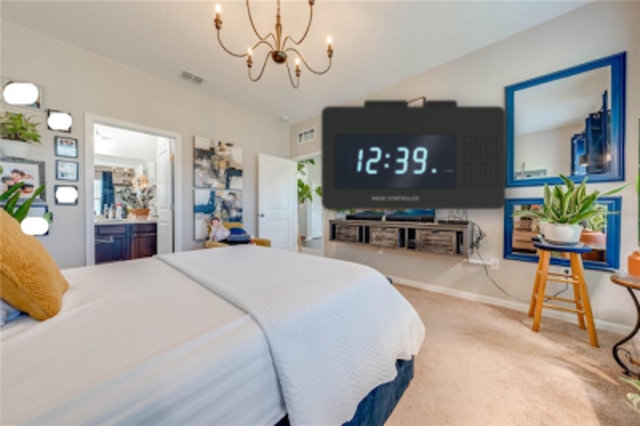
12:39
